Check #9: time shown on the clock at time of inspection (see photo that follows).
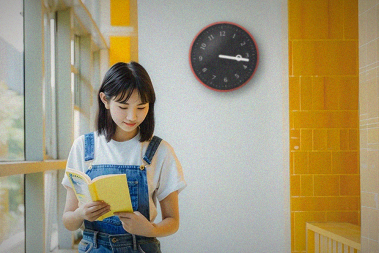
3:17
